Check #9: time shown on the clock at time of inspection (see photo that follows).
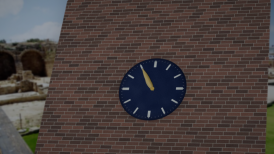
10:55
